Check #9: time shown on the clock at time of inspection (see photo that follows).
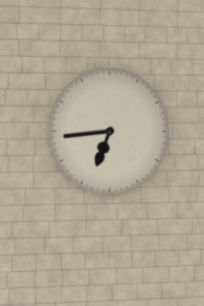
6:44
